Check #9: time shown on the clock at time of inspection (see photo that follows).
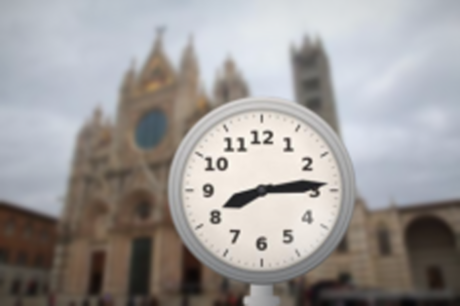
8:14
